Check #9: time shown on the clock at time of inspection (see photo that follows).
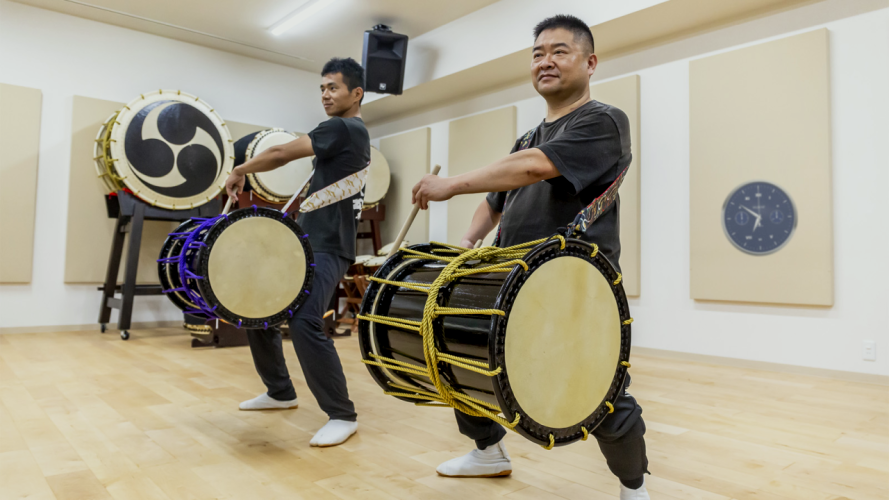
6:51
